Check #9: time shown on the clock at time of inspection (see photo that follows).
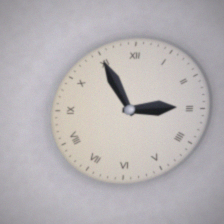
2:55
